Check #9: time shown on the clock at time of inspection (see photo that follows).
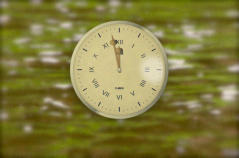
11:58
